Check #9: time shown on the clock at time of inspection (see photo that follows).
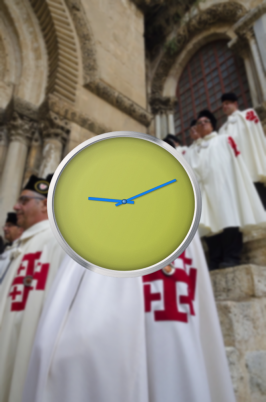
9:11
